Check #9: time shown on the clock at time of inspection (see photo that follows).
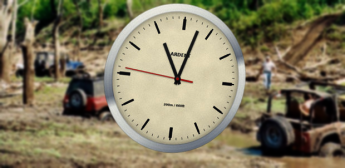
11:02:46
